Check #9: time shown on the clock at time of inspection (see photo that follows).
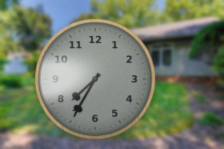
7:35
